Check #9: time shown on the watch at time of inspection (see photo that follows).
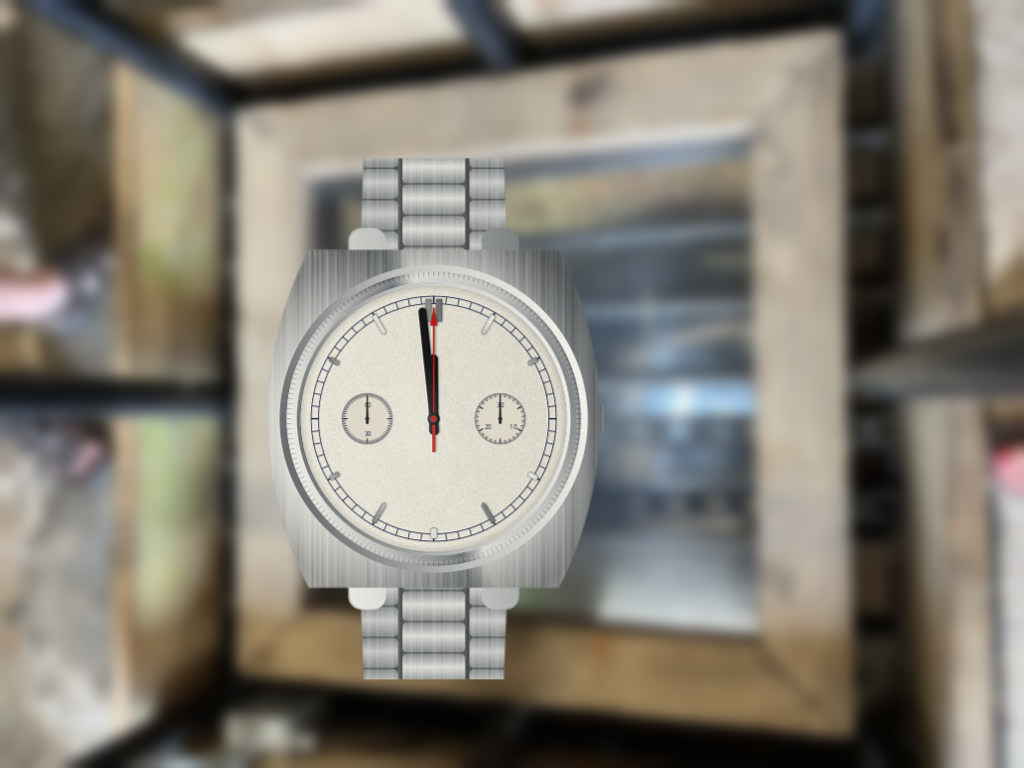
11:59
